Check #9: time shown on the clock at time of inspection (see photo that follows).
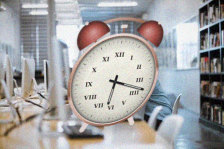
6:18
